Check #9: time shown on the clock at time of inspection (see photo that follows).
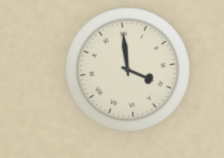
4:00
